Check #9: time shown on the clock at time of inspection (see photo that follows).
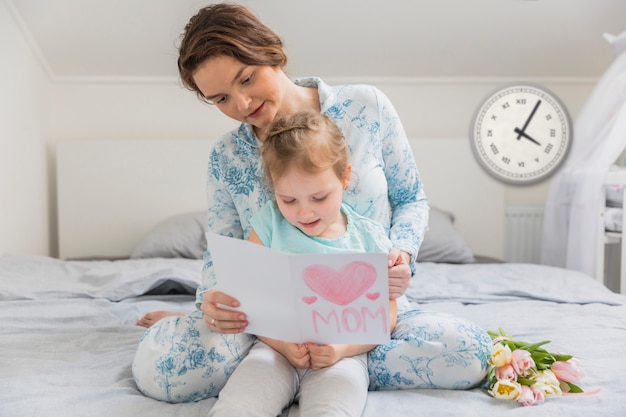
4:05
